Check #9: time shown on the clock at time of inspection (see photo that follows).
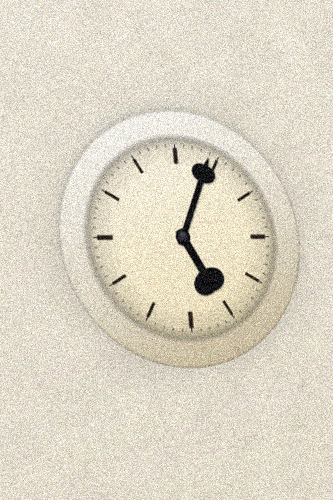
5:04
